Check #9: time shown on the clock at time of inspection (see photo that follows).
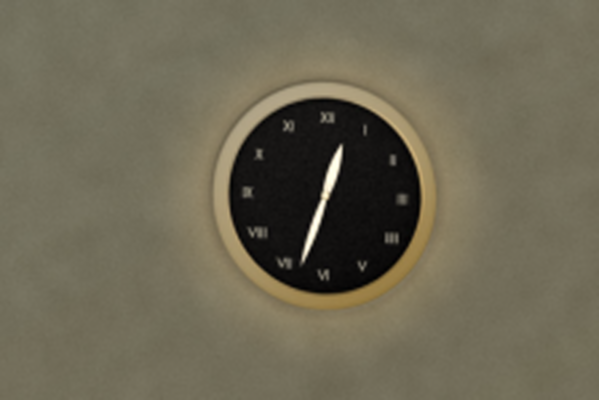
12:33
